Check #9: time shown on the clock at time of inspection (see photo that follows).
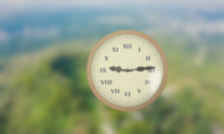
9:14
